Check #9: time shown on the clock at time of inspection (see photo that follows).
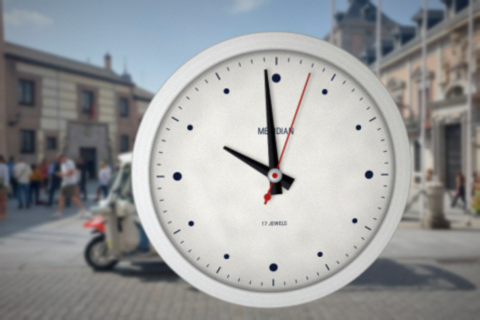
9:59:03
